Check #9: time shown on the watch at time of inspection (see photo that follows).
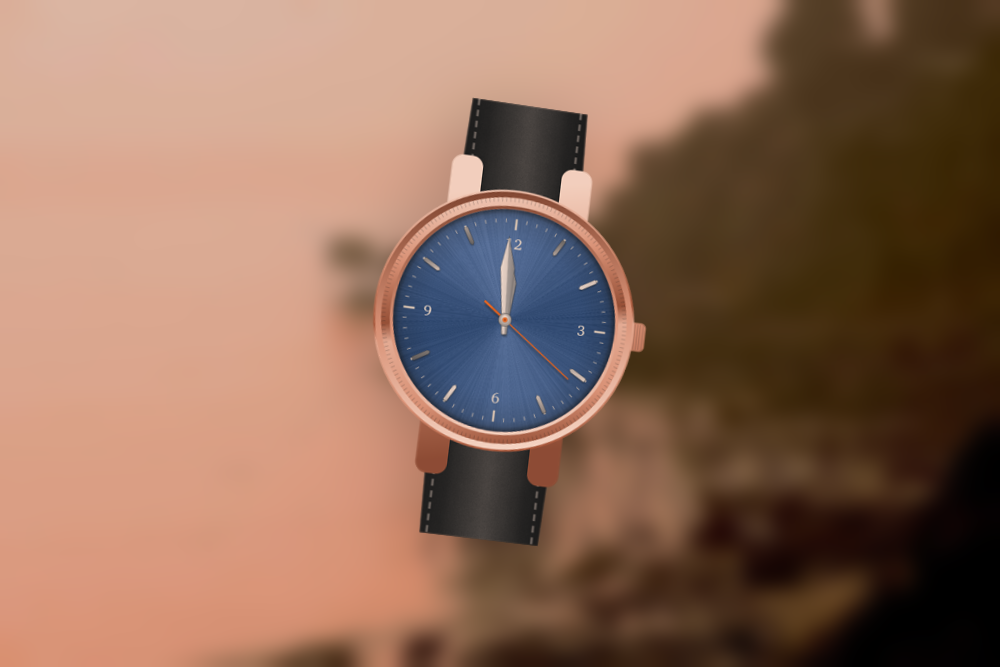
11:59:21
